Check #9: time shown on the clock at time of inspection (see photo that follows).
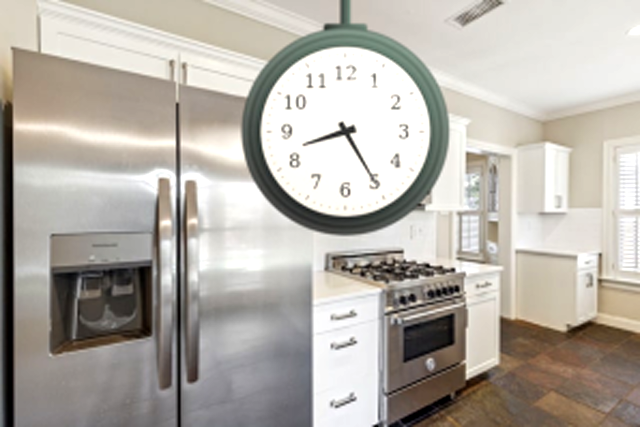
8:25
